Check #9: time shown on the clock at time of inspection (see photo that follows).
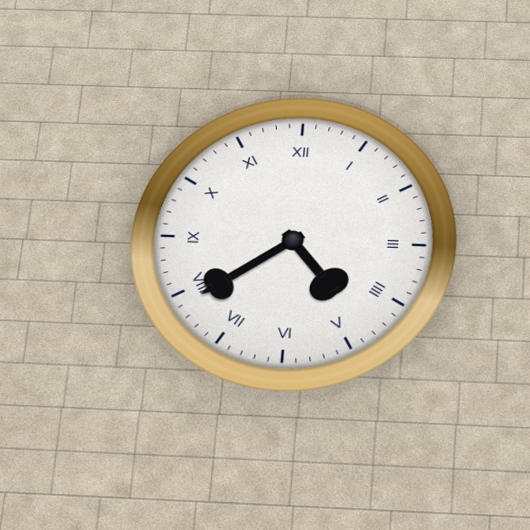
4:39
